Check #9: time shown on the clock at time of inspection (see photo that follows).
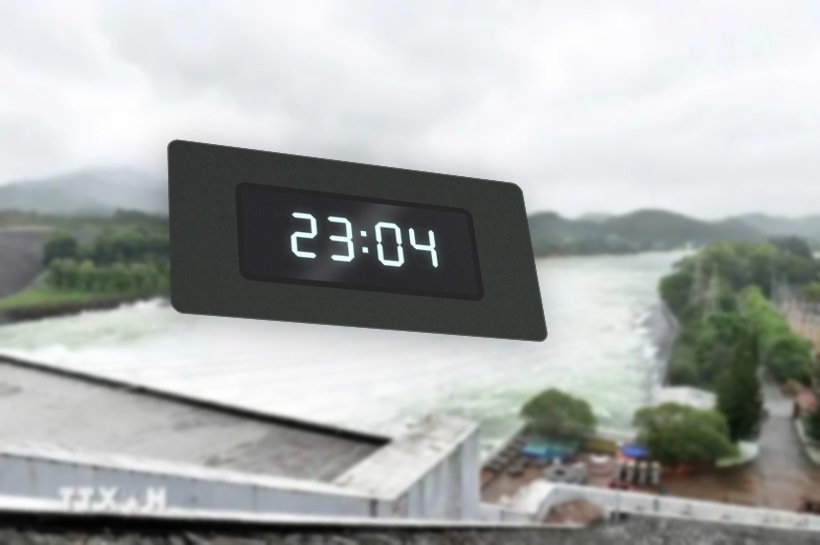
23:04
